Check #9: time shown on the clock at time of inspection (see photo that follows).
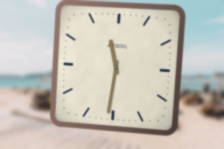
11:31
